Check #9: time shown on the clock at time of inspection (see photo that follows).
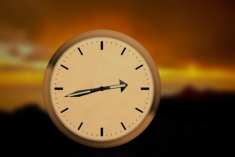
2:43
